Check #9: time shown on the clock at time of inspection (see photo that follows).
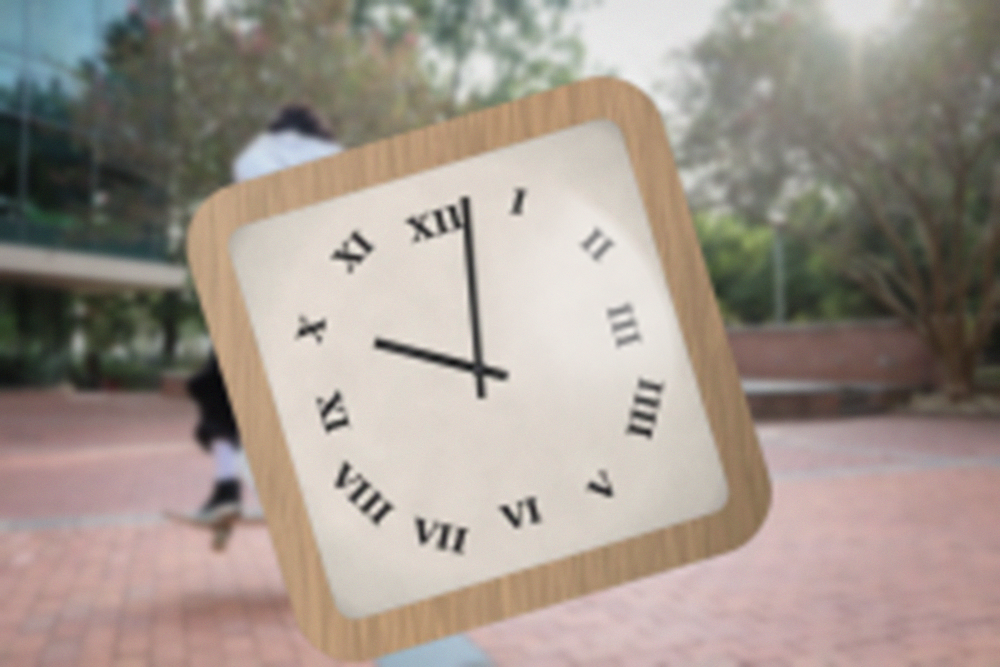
10:02
